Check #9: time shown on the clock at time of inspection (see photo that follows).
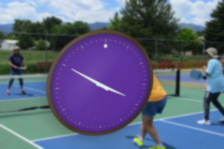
3:50
